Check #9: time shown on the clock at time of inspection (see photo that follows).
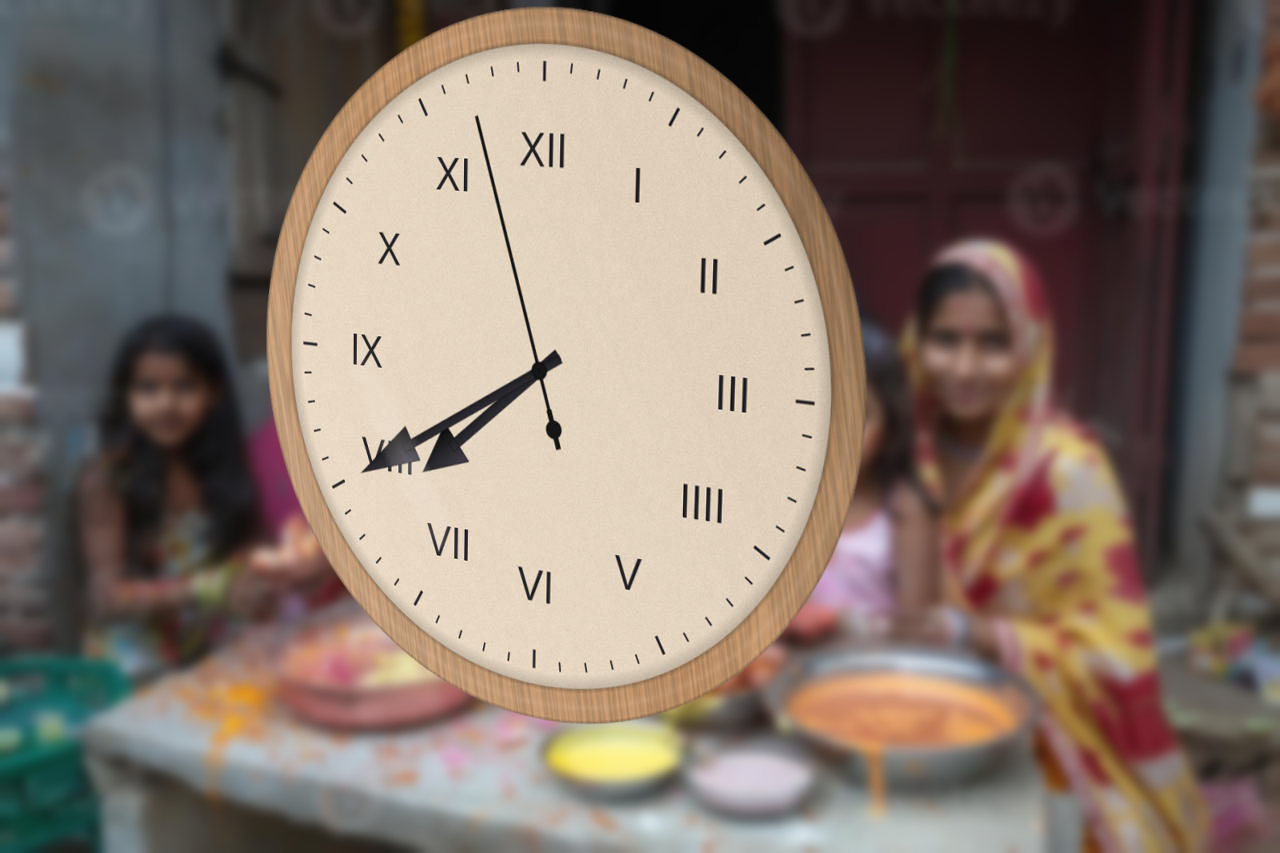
7:39:57
